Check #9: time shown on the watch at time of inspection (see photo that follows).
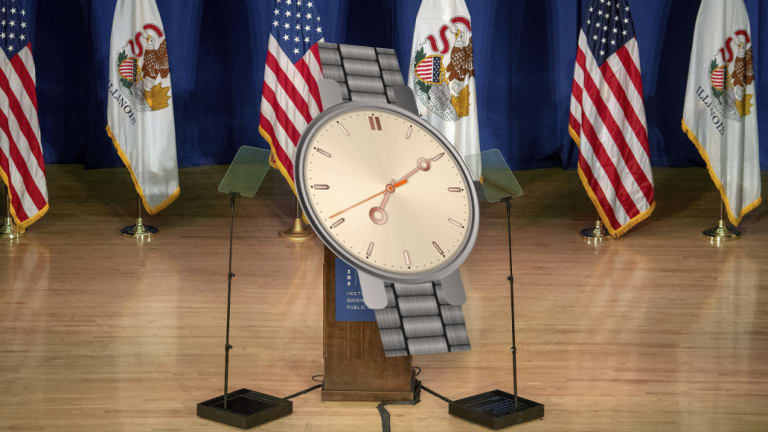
7:09:41
